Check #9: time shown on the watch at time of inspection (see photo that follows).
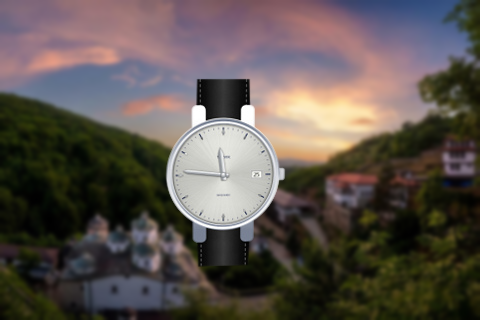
11:46
